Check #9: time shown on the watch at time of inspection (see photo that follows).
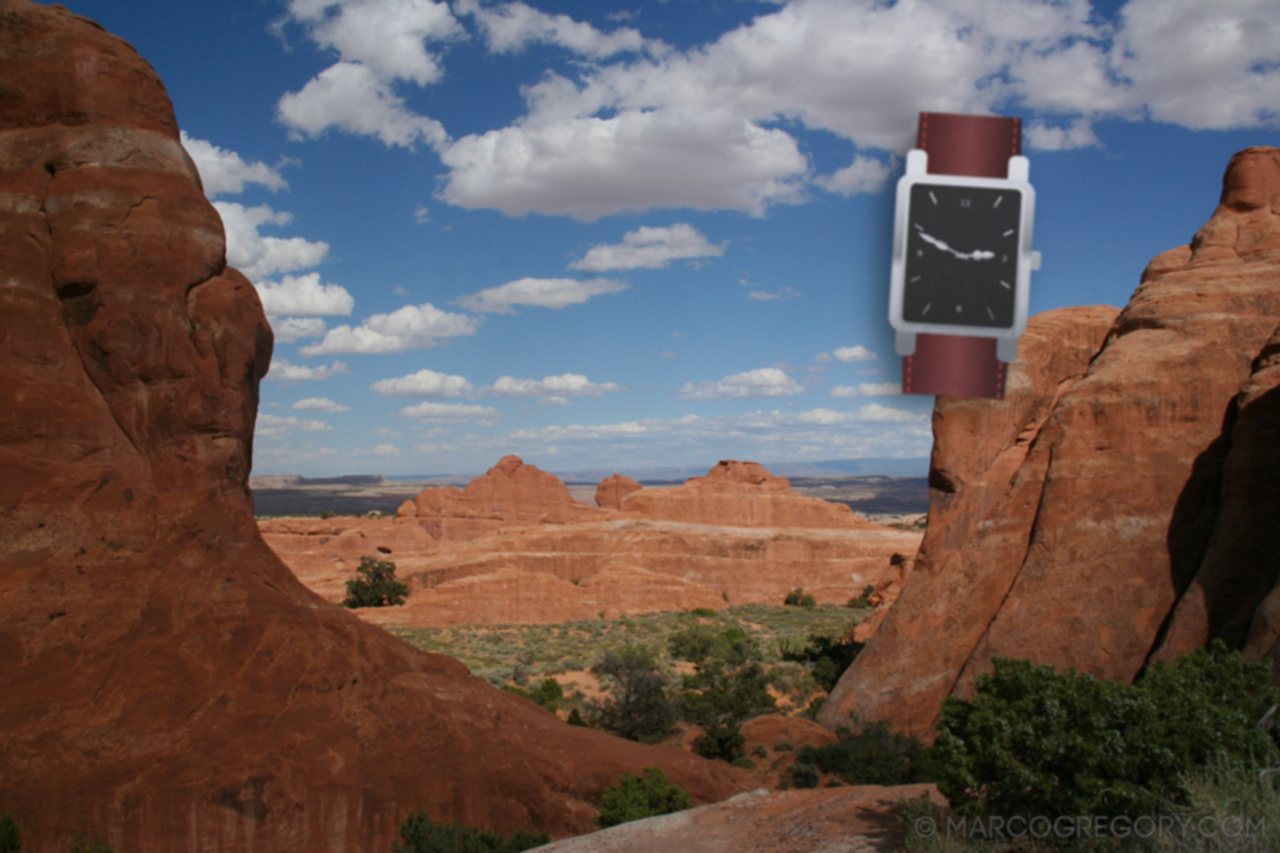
2:49
